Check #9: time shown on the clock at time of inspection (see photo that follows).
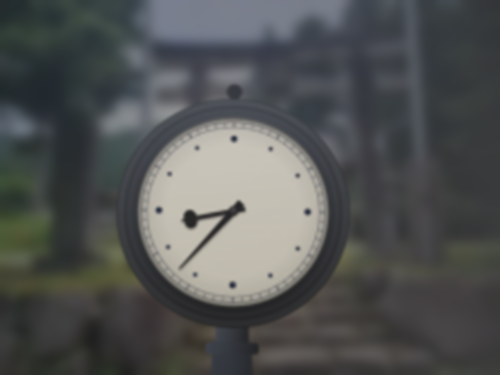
8:37
